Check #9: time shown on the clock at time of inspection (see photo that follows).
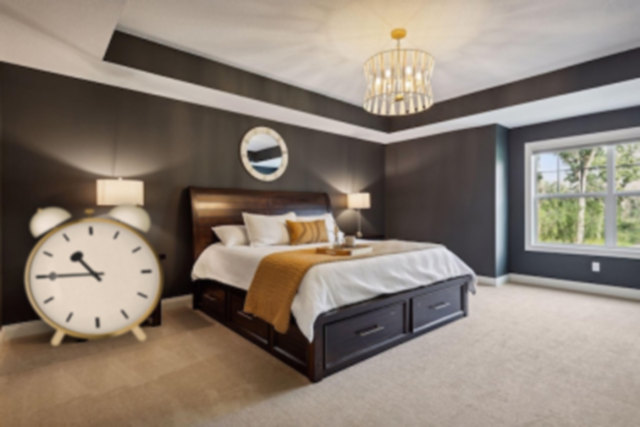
10:45
